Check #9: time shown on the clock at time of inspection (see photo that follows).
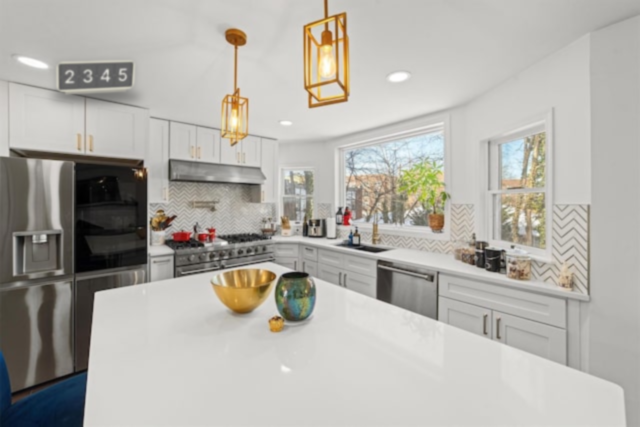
23:45
